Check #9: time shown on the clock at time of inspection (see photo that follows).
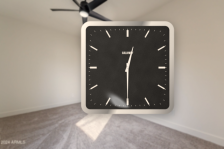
12:30
